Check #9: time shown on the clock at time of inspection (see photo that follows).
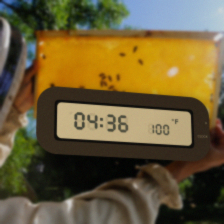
4:36
